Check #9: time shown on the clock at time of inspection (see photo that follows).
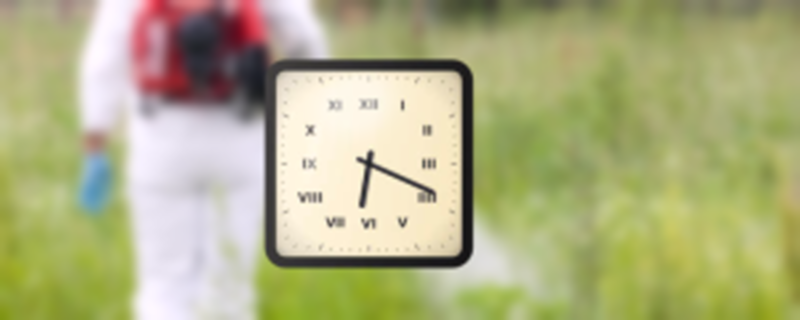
6:19
